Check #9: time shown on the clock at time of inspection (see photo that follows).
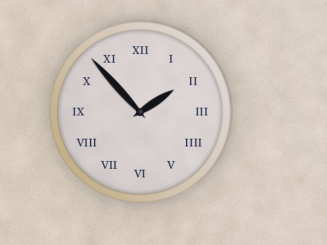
1:53
